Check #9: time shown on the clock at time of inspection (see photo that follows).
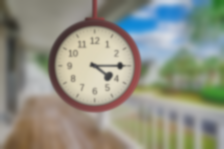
4:15
